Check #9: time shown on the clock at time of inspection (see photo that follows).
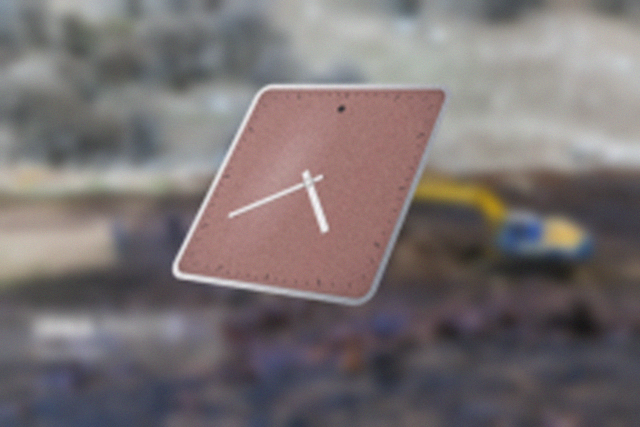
4:40
